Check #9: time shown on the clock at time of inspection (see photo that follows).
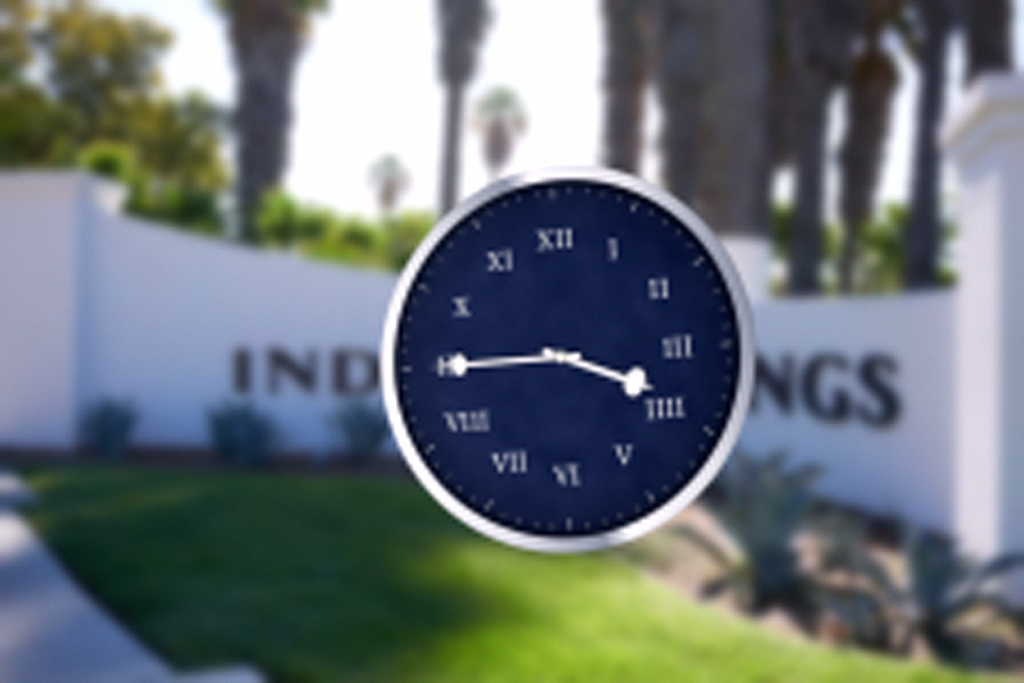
3:45
